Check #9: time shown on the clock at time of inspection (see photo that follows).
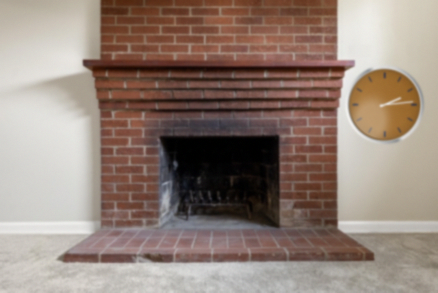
2:14
